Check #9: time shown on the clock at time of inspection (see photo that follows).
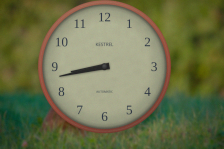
8:43
